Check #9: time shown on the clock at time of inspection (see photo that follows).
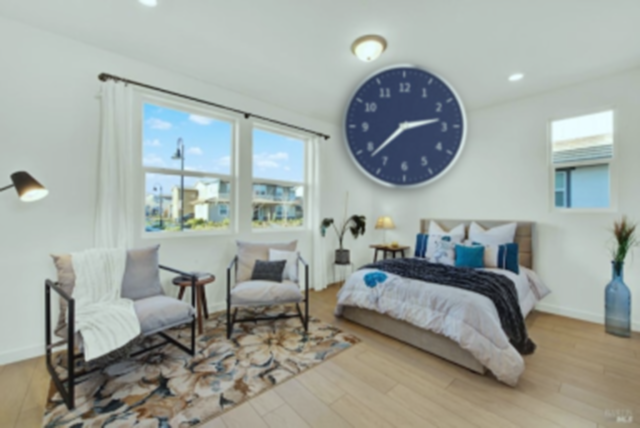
2:38
